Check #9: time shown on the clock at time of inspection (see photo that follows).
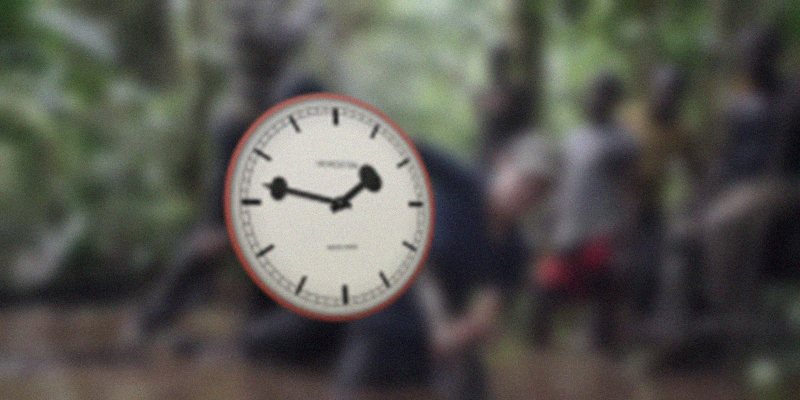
1:47
